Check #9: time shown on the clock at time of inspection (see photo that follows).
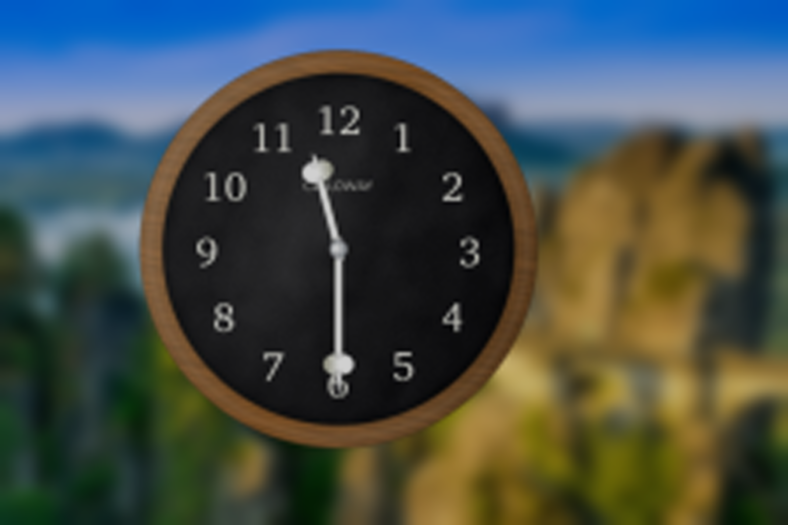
11:30
